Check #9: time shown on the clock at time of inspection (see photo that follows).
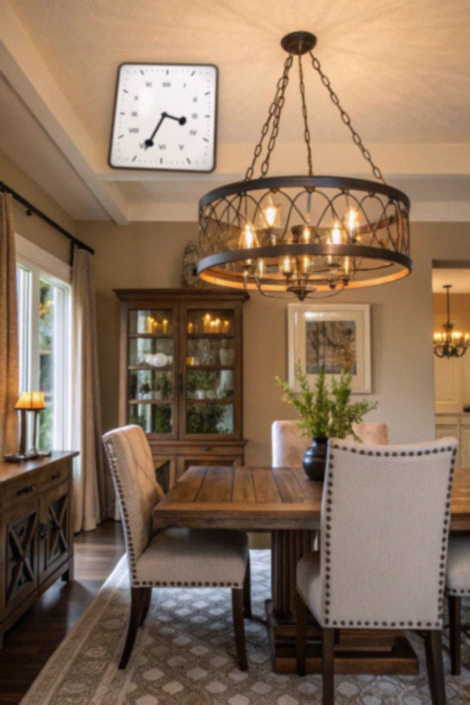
3:34
